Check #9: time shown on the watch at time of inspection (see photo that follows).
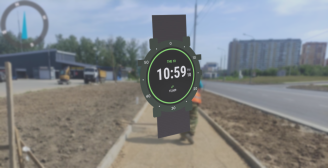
10:59
